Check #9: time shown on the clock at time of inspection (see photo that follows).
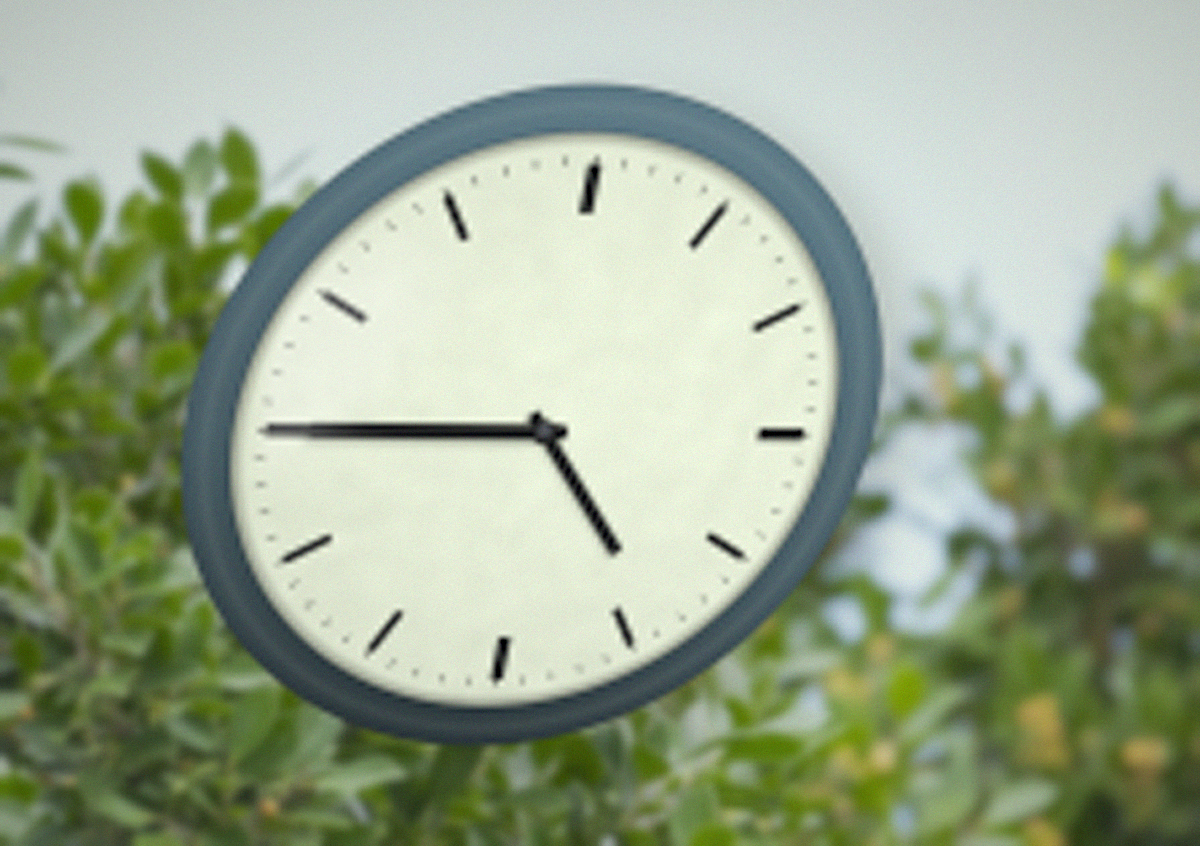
4:45
